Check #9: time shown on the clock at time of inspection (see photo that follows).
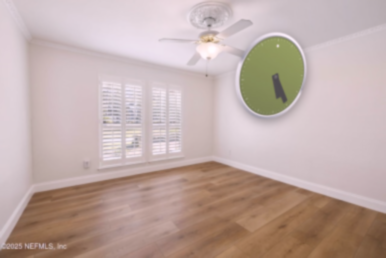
5:25
